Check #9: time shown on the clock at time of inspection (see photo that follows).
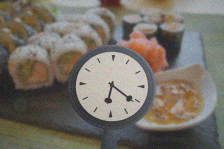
6:21
